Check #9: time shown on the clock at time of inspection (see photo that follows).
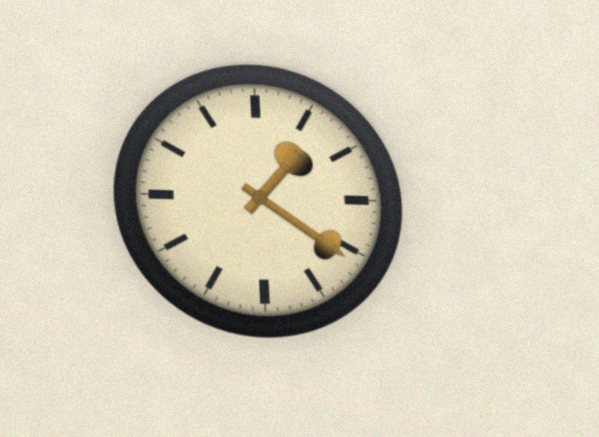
1:21
